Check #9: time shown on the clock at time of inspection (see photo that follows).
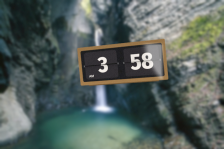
3:58
